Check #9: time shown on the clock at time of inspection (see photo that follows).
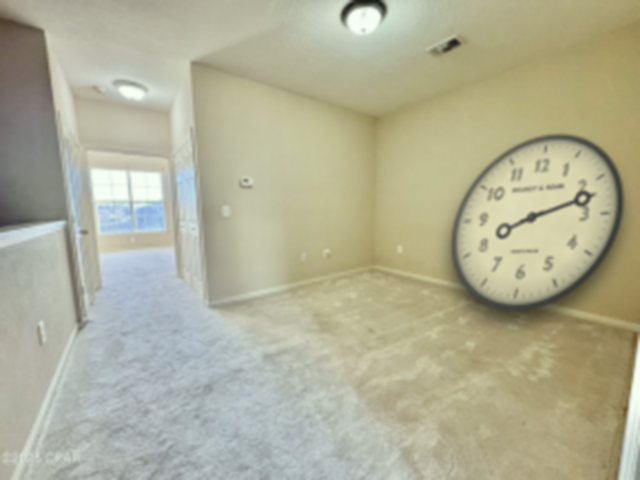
8:12
